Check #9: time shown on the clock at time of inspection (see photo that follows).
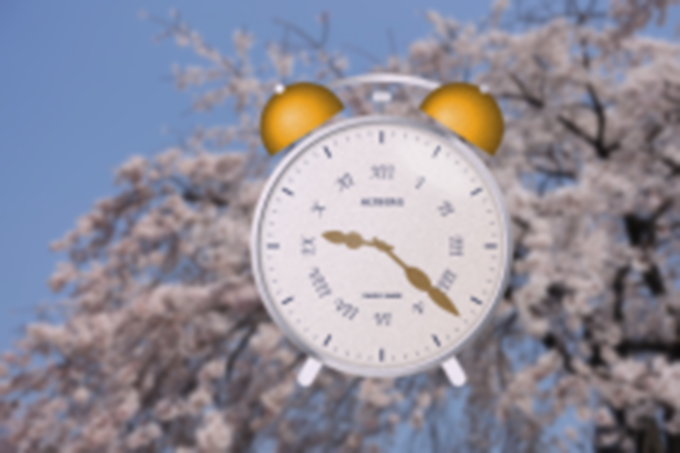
9:22
